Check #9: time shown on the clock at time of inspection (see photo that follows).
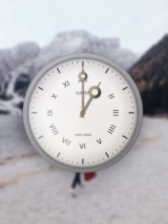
1:00
